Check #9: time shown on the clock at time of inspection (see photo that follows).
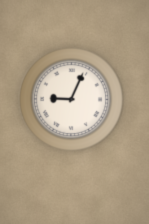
9:04
